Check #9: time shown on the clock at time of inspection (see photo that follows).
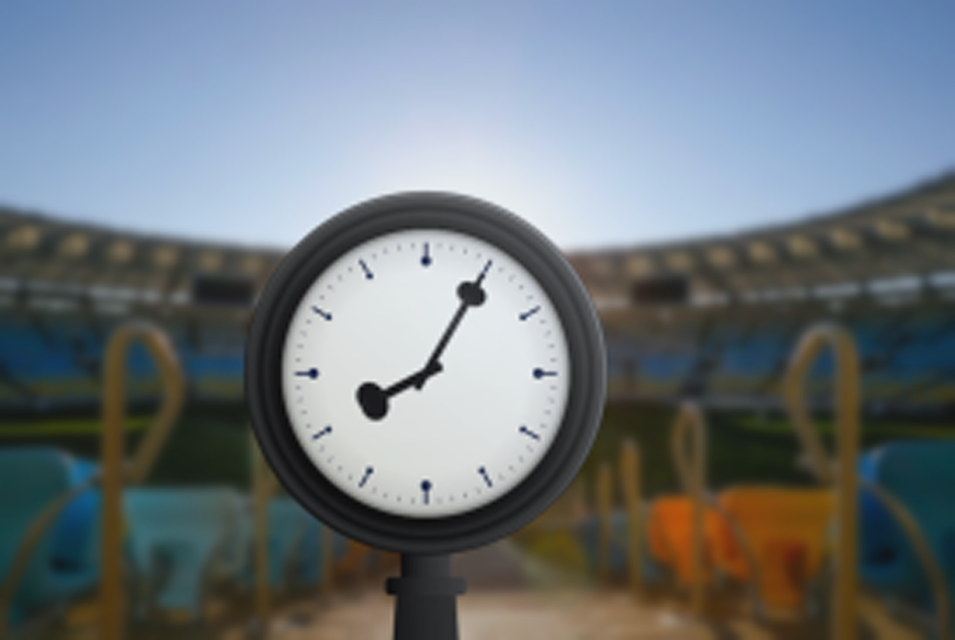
8:05
